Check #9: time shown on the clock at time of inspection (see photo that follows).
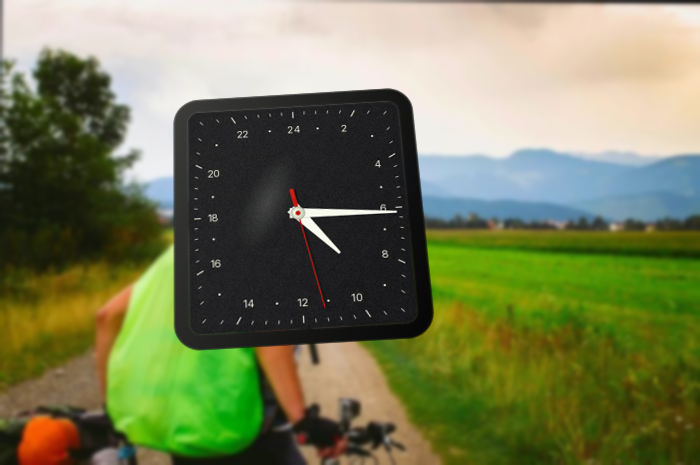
9:15:28
